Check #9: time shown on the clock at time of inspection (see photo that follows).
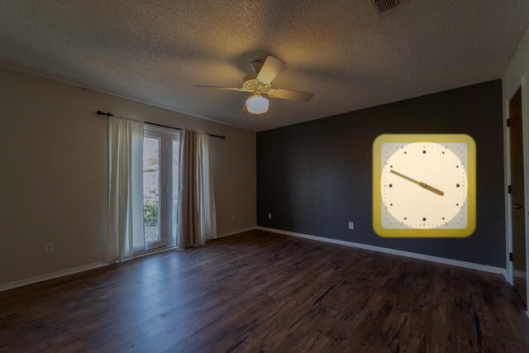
3:49
